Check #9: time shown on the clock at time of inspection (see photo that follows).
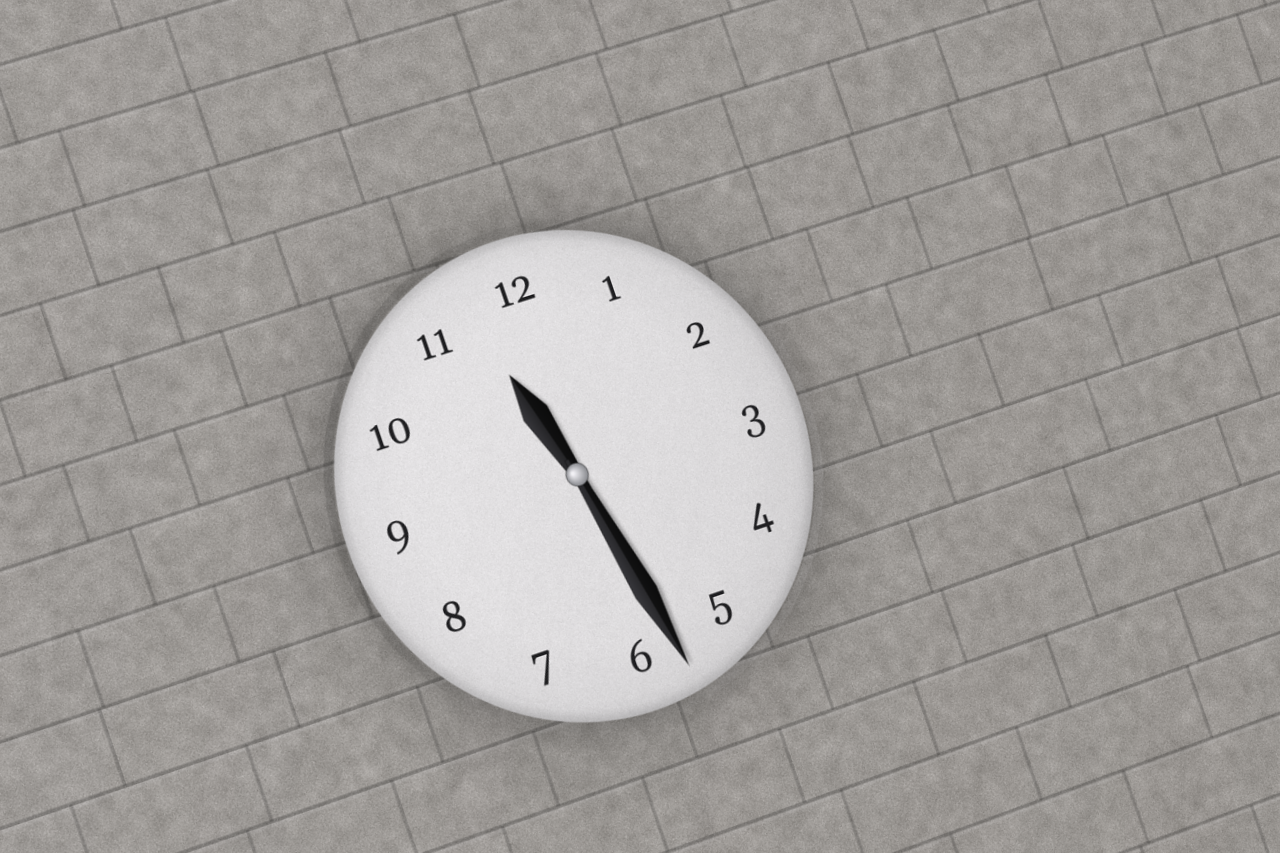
11:28
